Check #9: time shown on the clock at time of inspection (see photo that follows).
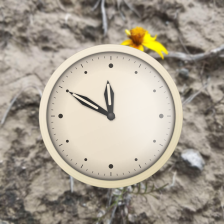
11:50
